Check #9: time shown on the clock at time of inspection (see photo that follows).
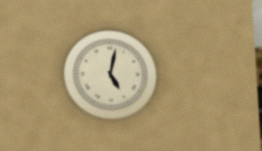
5:02
